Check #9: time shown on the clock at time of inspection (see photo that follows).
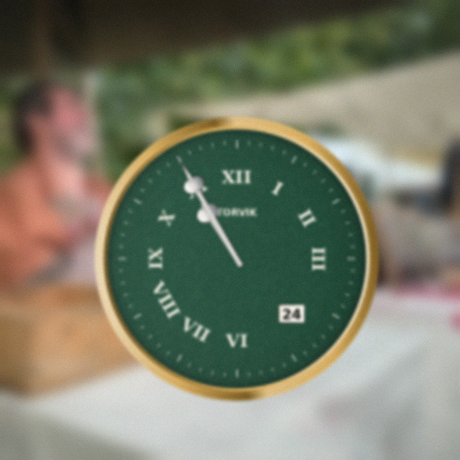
10:55
